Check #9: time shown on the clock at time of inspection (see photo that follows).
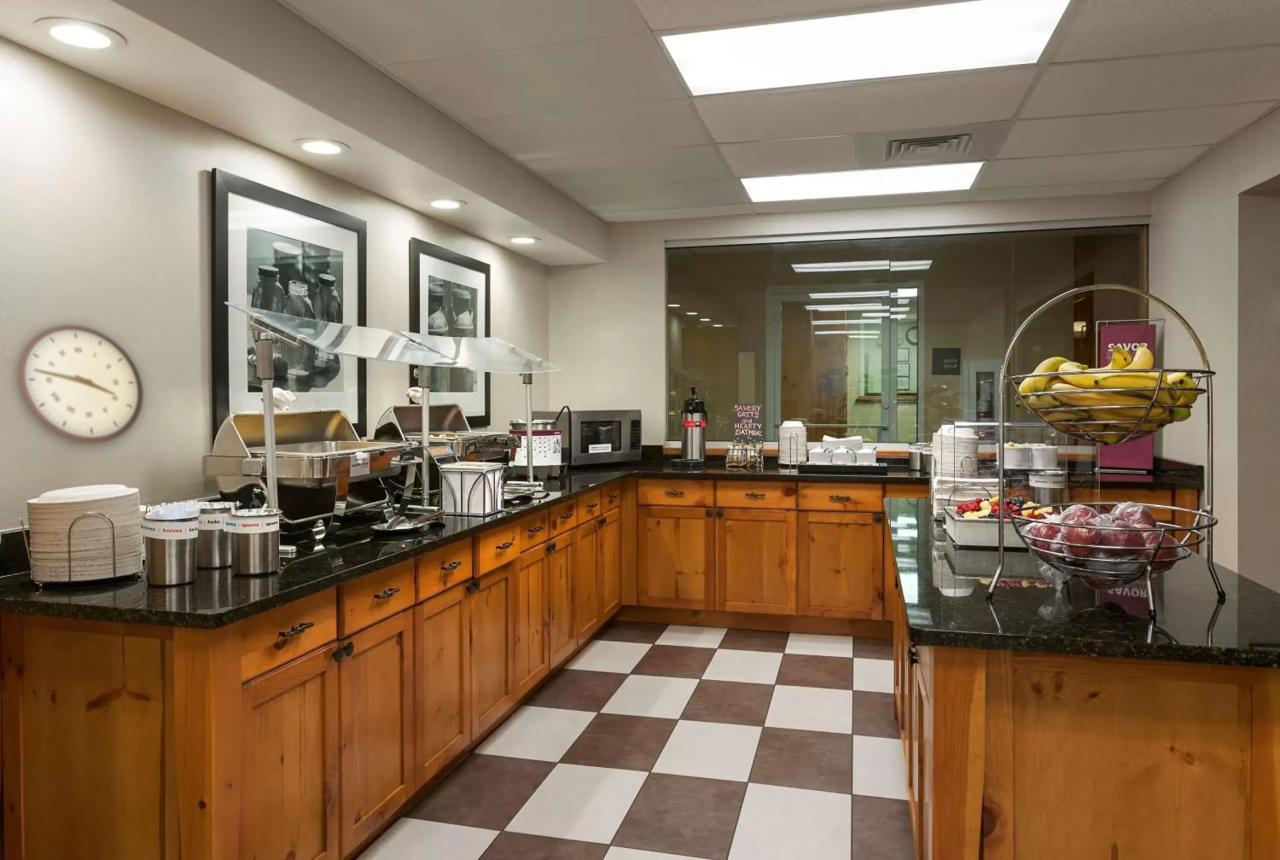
3:47
